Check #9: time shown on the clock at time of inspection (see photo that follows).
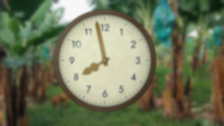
7:58
